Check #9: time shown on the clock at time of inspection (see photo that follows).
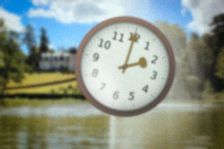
2:00
